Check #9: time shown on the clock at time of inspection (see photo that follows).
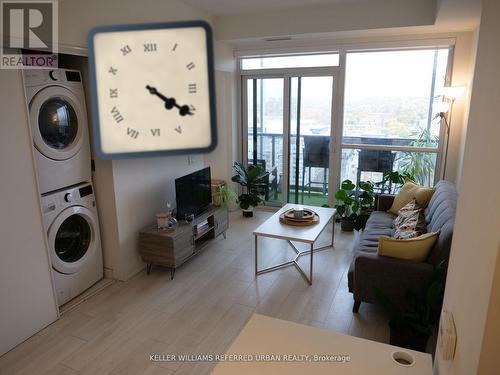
4:21
